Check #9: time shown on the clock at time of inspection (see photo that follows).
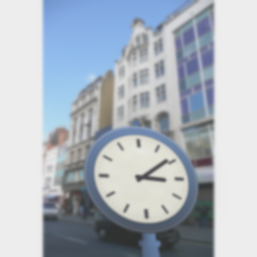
3:09
